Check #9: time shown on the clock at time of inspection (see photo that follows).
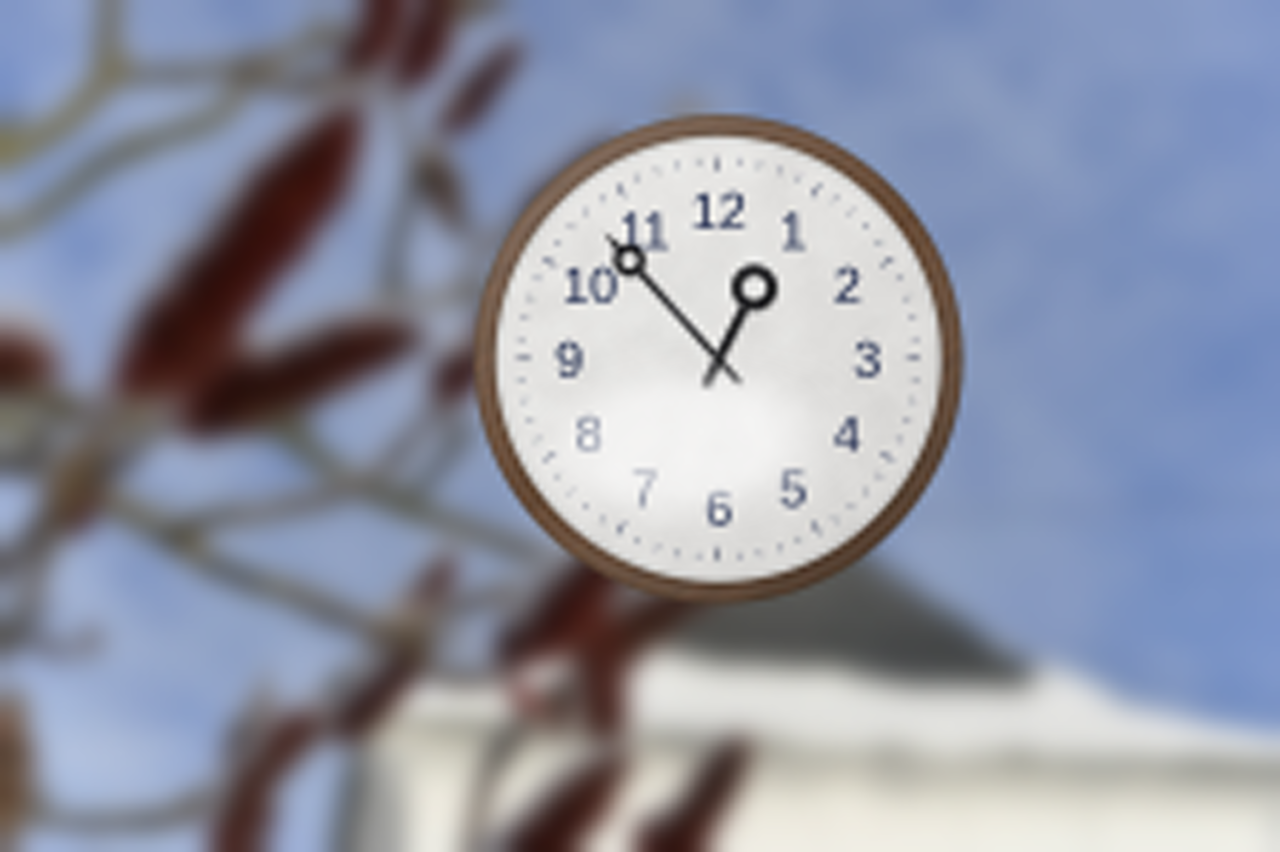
12:53
